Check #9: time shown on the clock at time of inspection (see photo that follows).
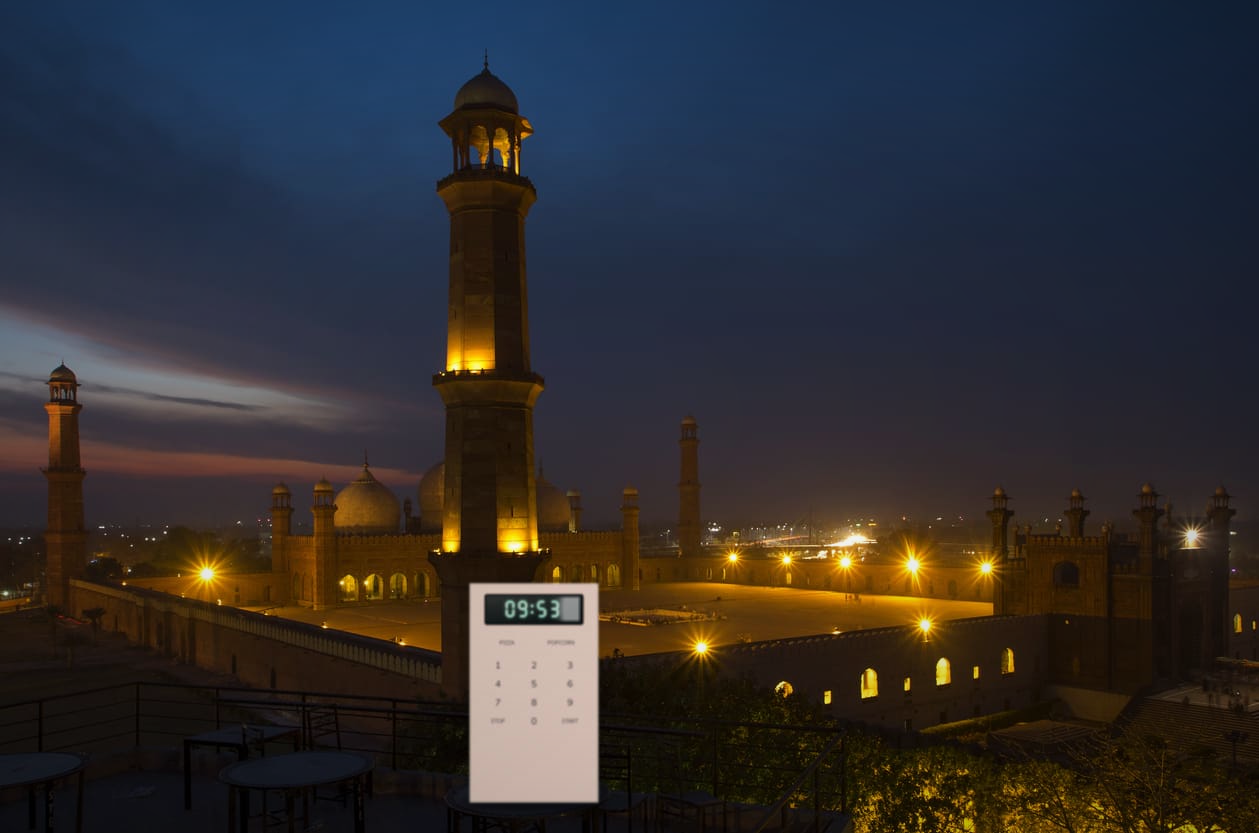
9:53
